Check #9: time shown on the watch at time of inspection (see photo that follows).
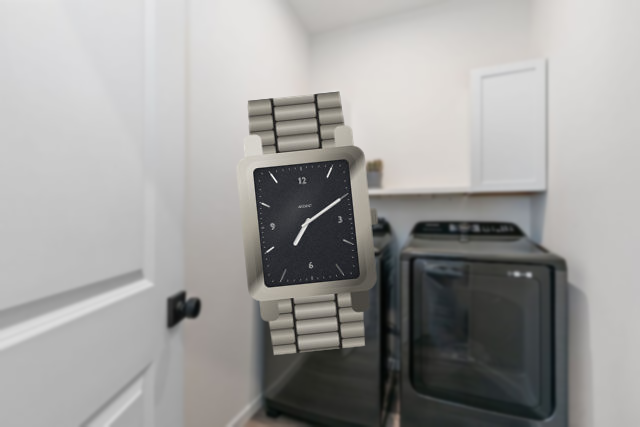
7:10
